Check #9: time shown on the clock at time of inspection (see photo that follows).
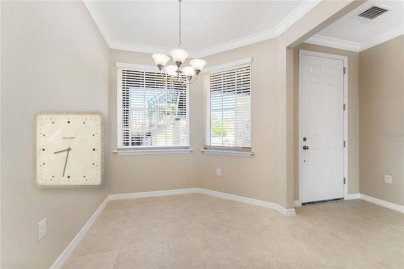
8:32
